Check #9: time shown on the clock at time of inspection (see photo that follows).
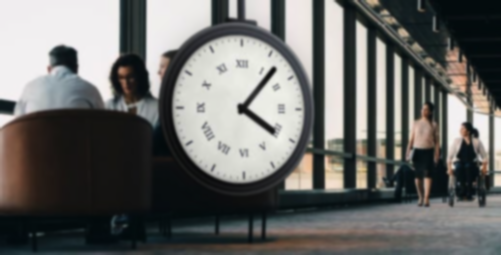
4:07
